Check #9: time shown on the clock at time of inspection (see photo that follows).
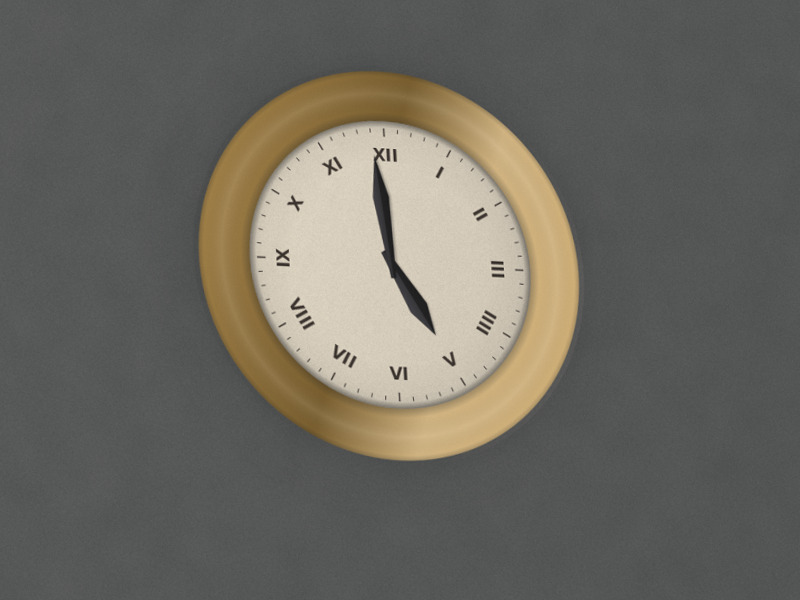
4:59
